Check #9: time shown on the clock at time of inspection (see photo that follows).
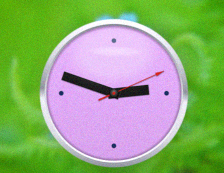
2:48:11
